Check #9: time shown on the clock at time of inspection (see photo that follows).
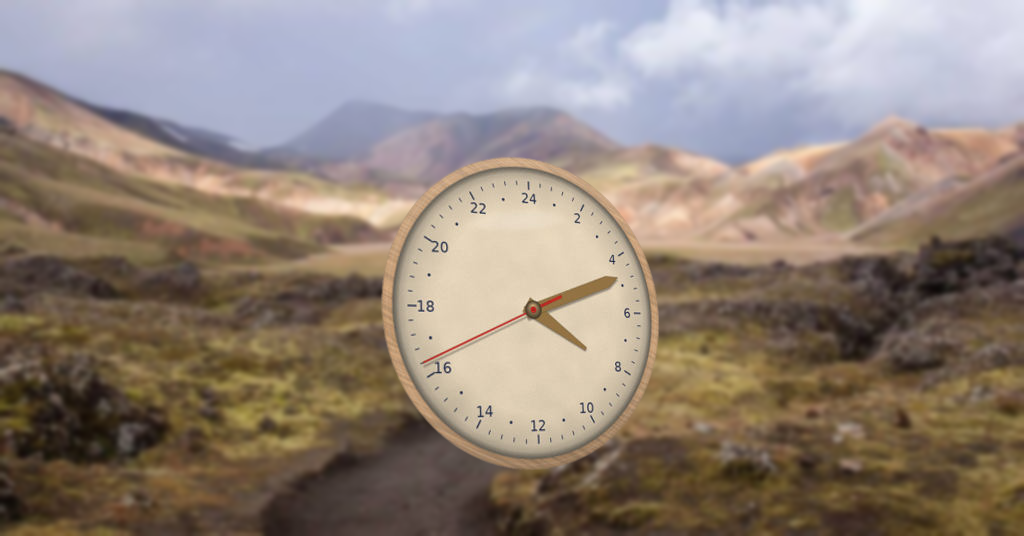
8:11:41
